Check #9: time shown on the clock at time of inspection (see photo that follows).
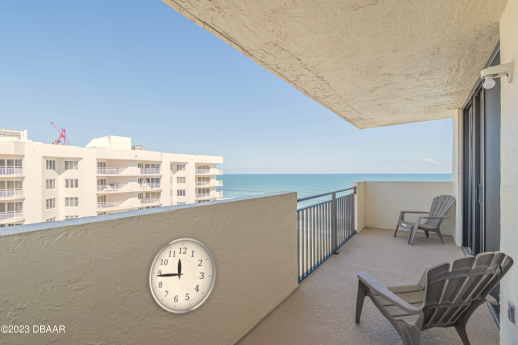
11:44
